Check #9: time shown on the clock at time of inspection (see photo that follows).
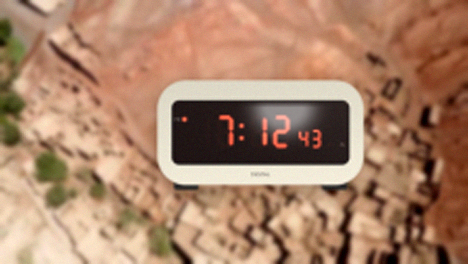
7:12:43
